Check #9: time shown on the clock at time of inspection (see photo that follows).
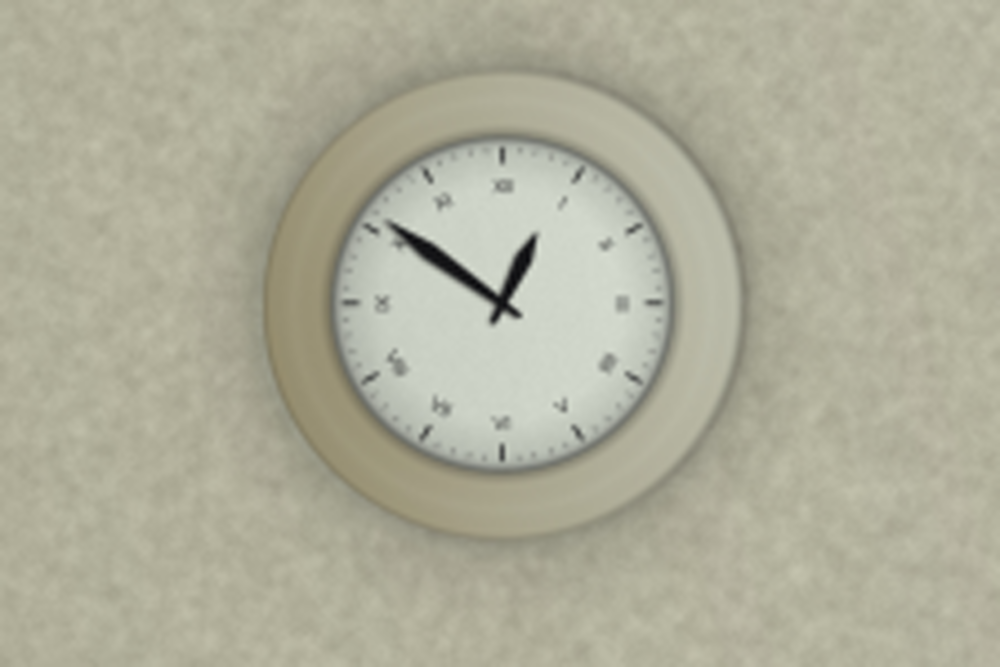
12:51
